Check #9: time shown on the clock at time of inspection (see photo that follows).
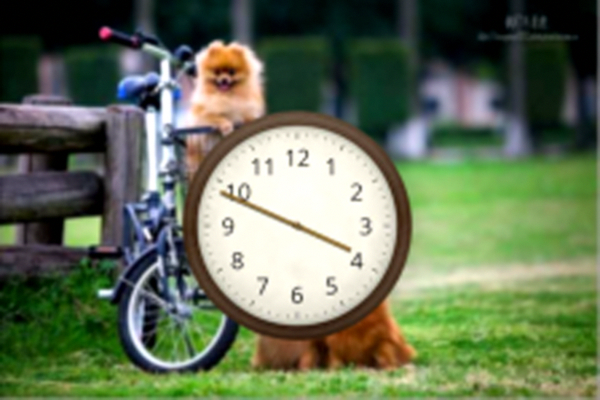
3:49
